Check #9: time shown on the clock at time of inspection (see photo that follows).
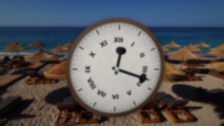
12:18
